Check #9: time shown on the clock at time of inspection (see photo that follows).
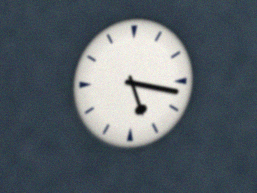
5:17
